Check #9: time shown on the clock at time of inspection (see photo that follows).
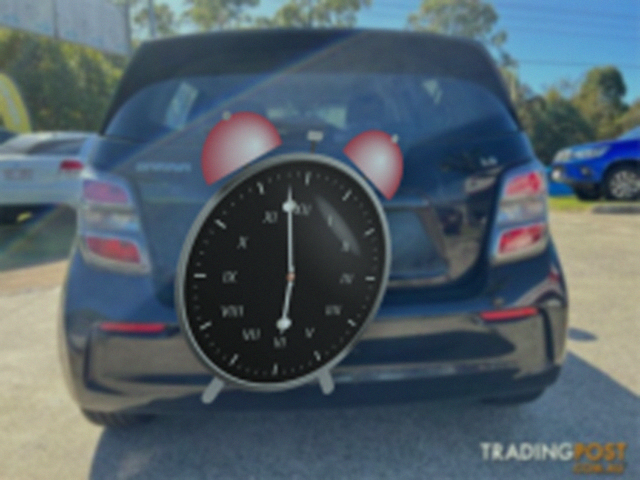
5:58
